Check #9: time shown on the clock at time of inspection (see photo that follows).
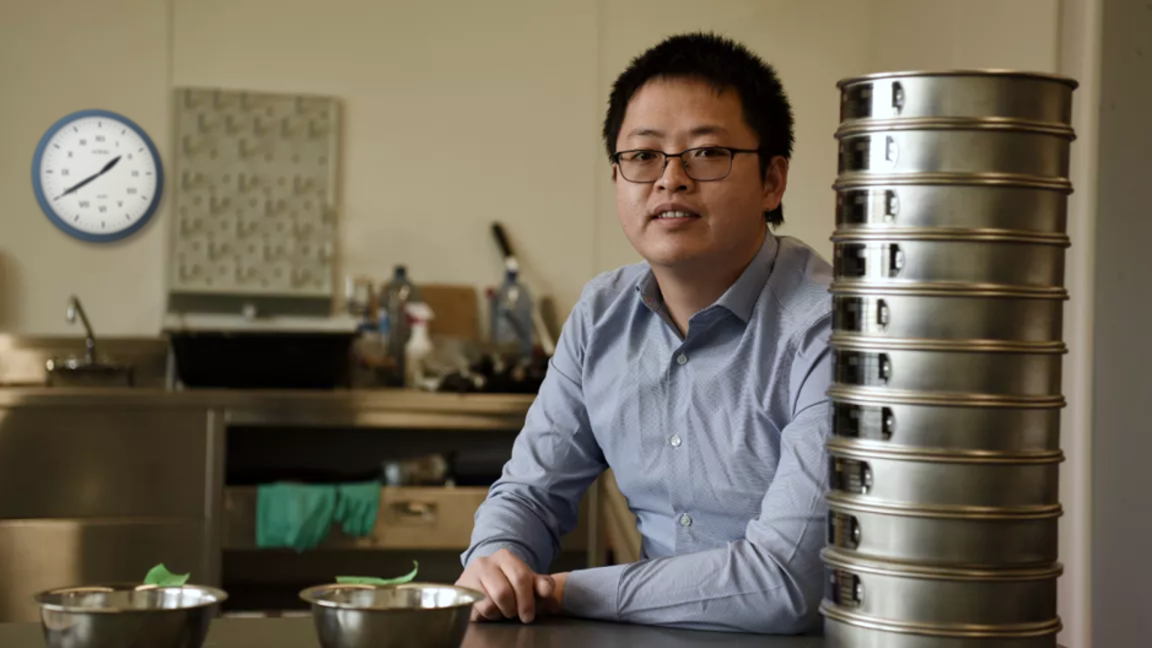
1:40
